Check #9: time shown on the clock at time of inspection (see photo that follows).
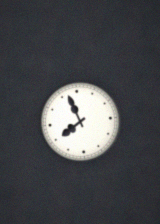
7:57
